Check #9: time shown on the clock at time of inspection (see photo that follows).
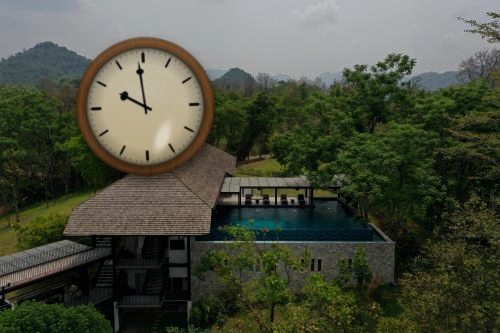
9:59
